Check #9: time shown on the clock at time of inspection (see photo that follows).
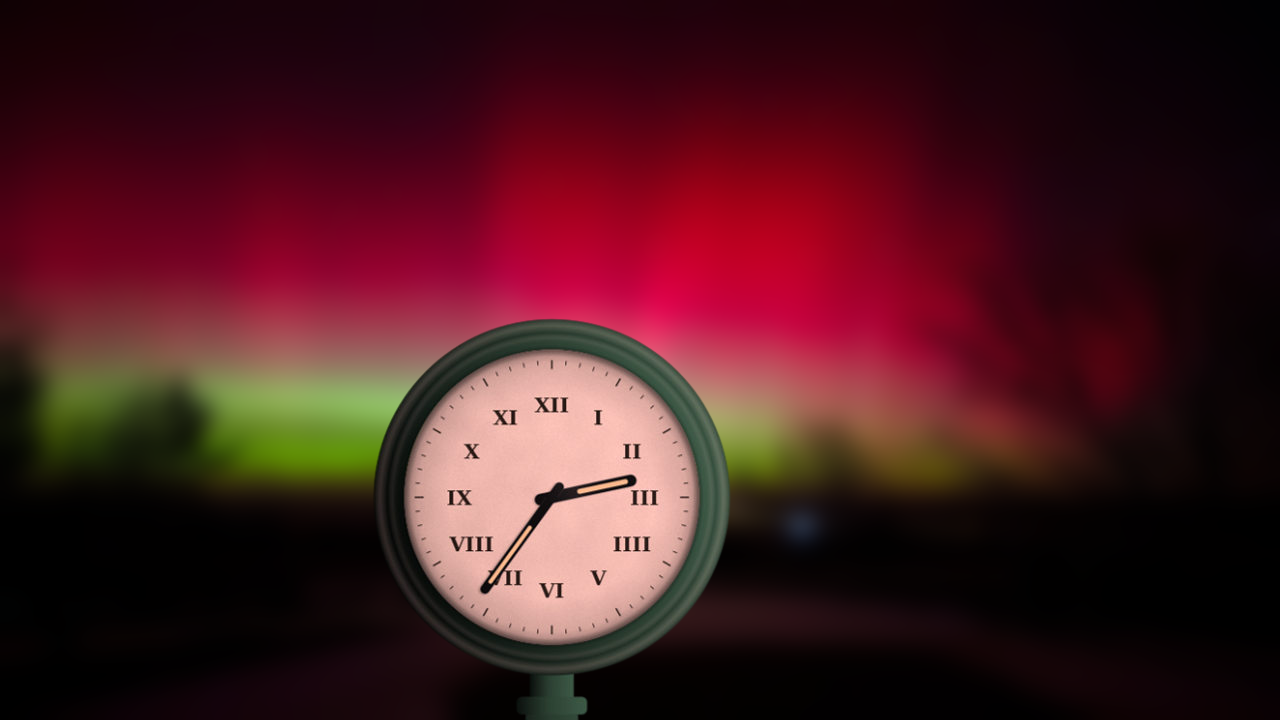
2:36
